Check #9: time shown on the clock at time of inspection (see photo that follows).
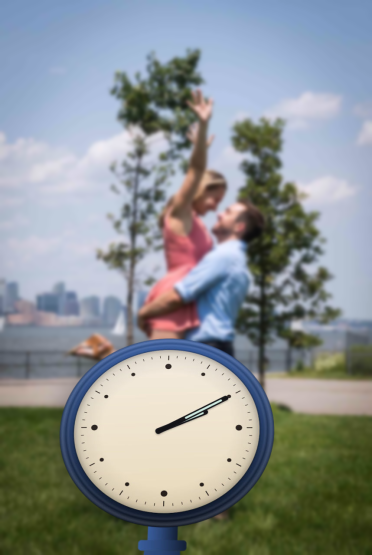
2:10
